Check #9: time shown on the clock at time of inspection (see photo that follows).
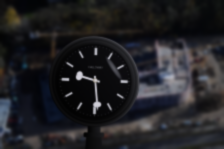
9:29
